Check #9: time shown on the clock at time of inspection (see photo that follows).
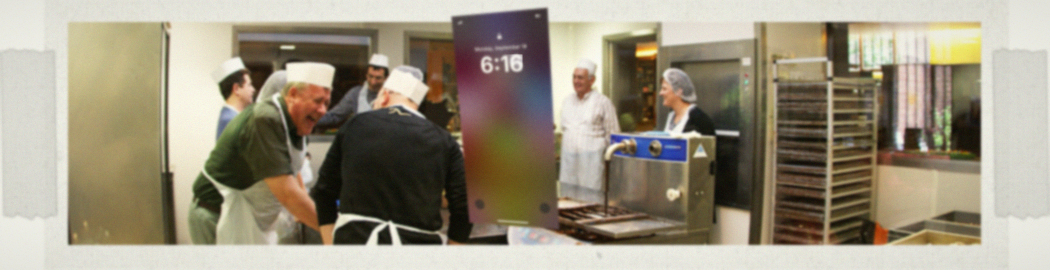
6:16
